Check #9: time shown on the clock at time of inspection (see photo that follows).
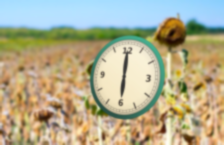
6:00
